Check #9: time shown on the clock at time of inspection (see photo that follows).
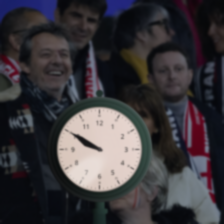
9:50
